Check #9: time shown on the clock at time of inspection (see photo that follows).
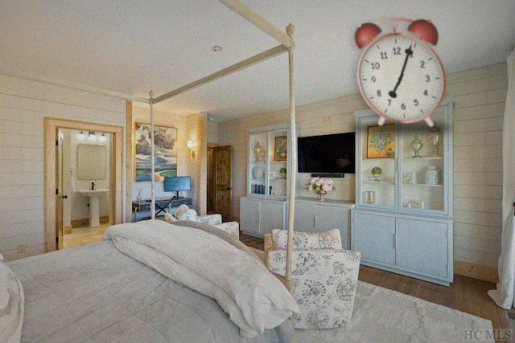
7:04
